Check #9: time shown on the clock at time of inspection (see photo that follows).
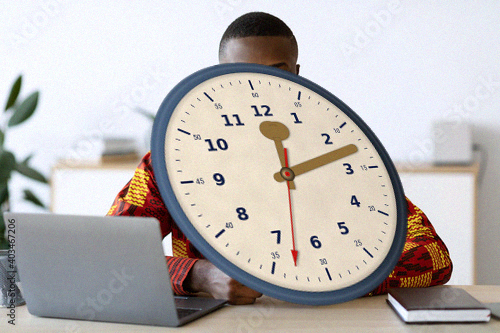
12:12:33
